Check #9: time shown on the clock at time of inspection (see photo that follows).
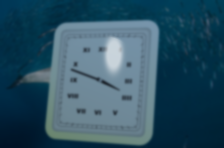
3:48
